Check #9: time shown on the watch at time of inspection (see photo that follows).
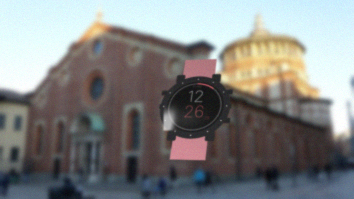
12:26
